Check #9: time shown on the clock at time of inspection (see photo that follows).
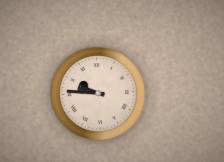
9:46
